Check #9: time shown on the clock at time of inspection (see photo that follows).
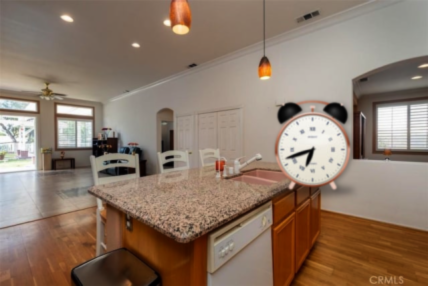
6:42
